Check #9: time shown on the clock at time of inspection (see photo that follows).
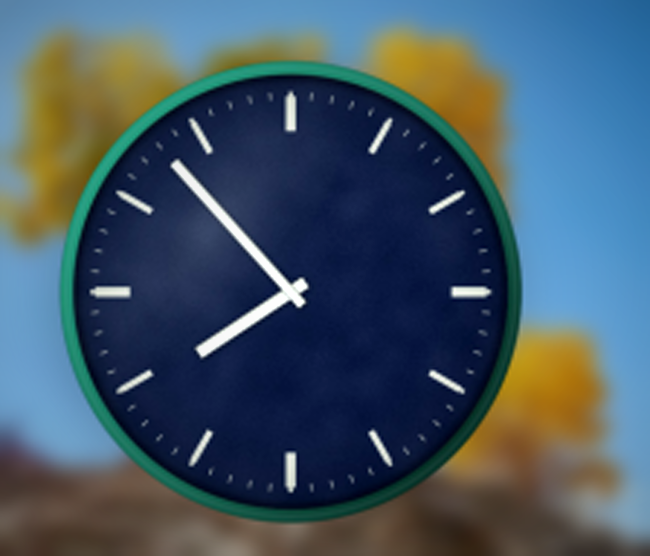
7:53
